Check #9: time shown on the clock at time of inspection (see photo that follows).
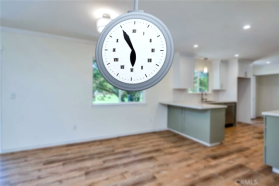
5:55
